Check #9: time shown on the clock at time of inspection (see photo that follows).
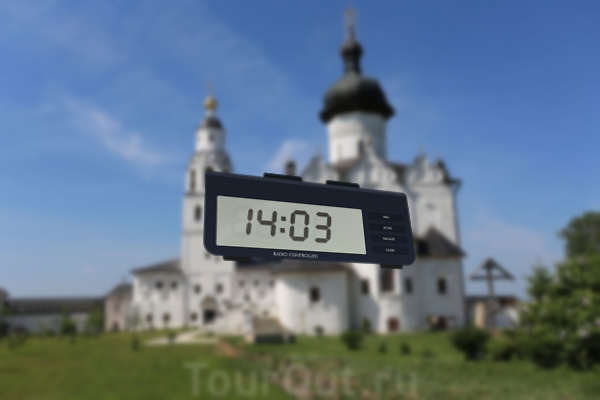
14:03
